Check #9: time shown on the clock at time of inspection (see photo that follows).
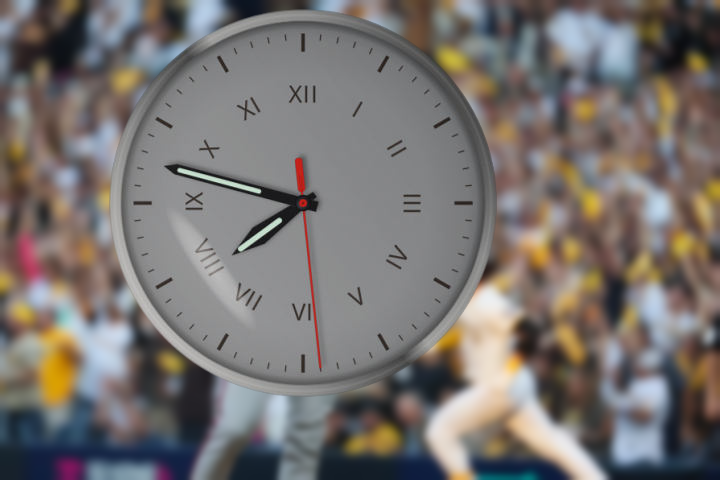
7:47:29
